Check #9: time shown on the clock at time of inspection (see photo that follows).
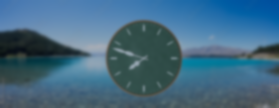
7:48
